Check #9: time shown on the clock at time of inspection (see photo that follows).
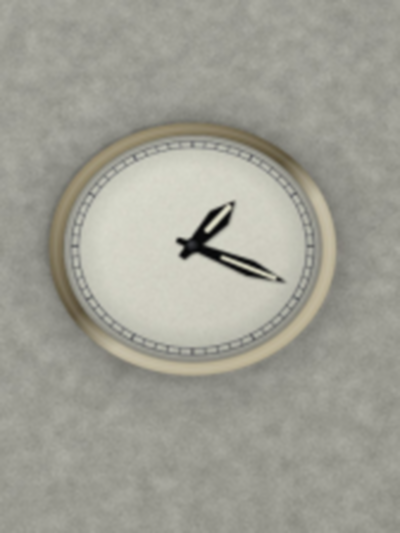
1:19
